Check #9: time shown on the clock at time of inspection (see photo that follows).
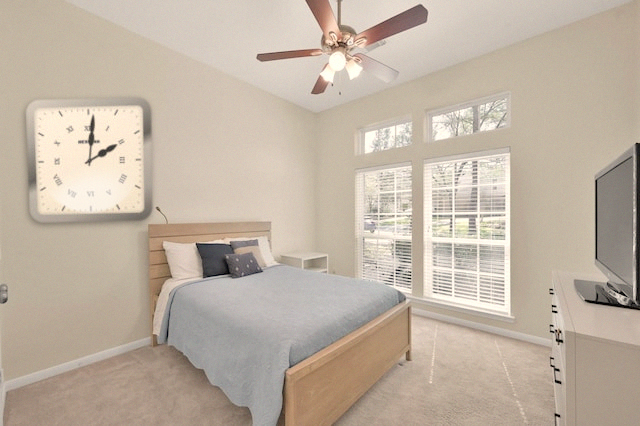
2:01
